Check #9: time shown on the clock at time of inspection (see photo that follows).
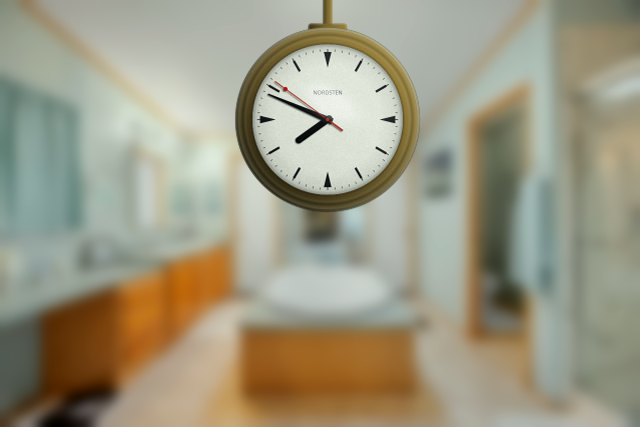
7:48:51
